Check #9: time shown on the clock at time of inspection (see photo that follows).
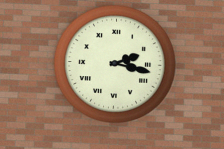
2:17
